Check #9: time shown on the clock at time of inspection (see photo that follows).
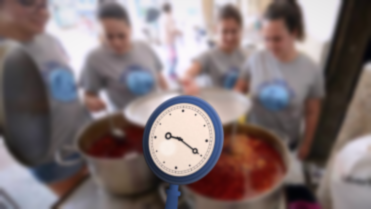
9:20
